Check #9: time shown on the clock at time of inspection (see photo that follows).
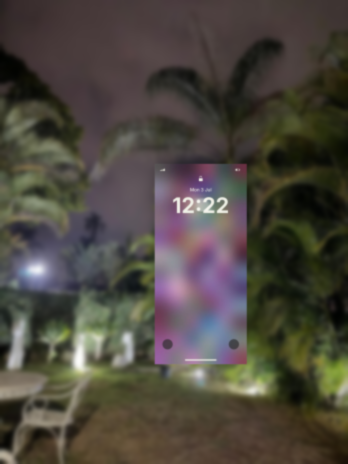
12:22
